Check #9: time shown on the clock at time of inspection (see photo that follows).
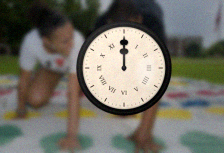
12:00
